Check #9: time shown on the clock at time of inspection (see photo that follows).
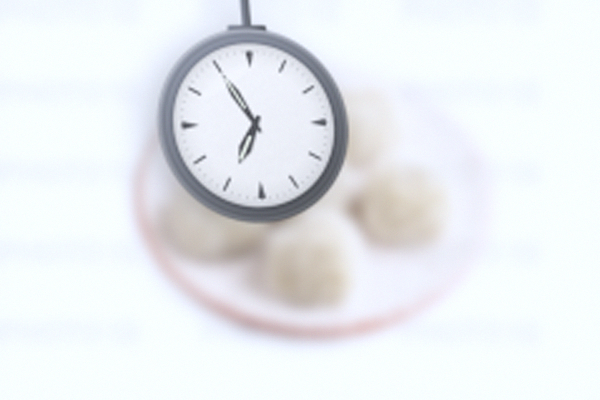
6:55
